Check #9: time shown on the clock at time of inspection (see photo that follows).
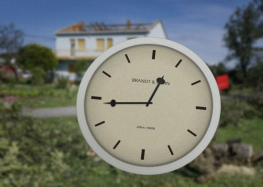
12:44
